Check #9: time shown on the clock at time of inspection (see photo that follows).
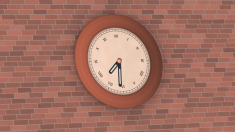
7:31
